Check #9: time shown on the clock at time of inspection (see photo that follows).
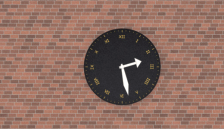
2:28
